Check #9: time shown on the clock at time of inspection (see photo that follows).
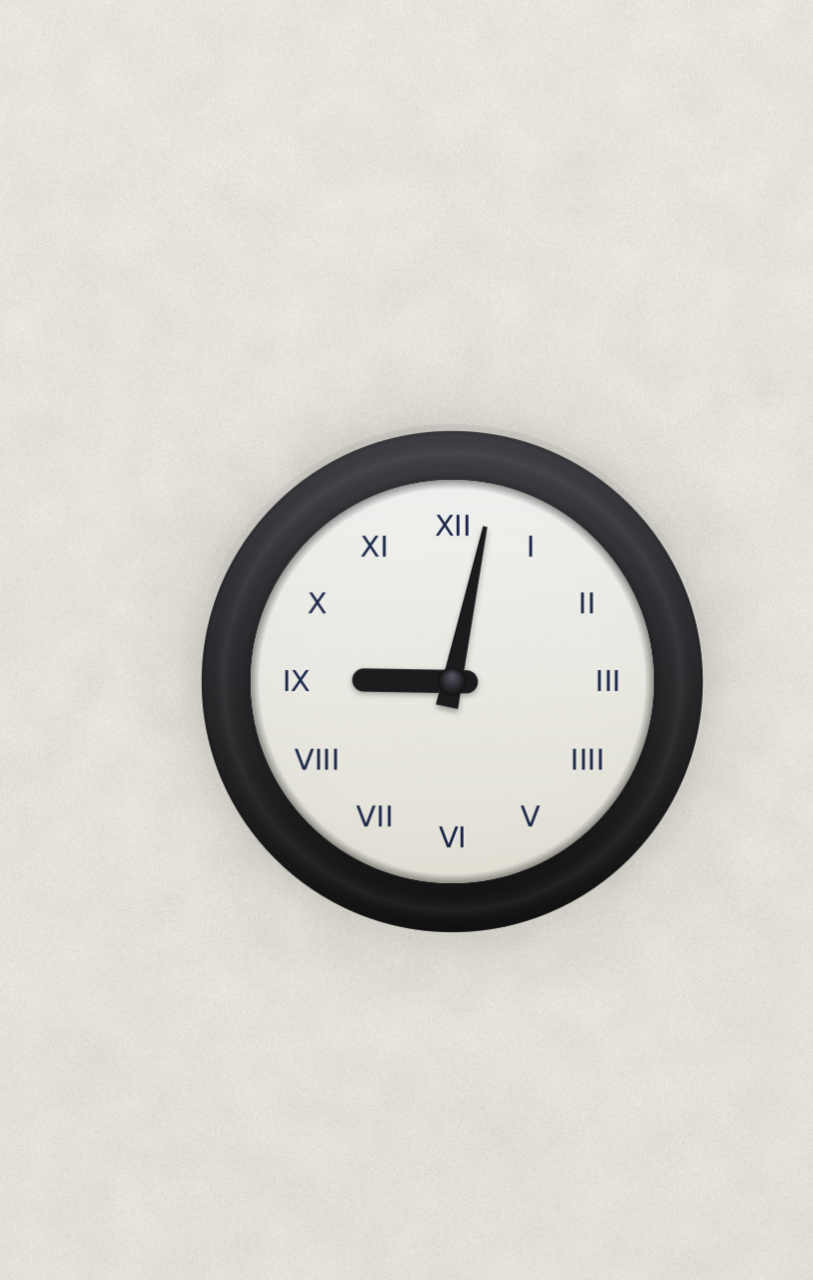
9:02
